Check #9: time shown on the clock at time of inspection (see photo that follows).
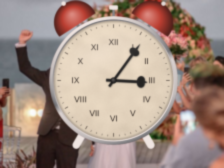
3:06
